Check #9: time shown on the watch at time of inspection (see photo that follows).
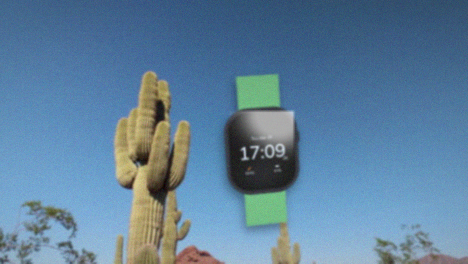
17:09
